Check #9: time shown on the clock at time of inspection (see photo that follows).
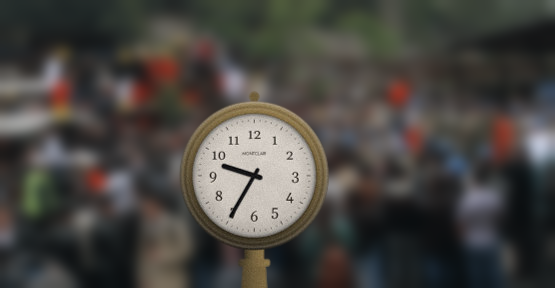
9:35
